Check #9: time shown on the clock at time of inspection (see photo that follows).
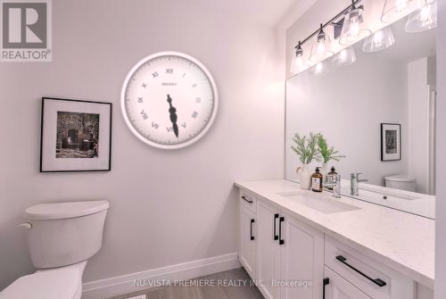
5:28
